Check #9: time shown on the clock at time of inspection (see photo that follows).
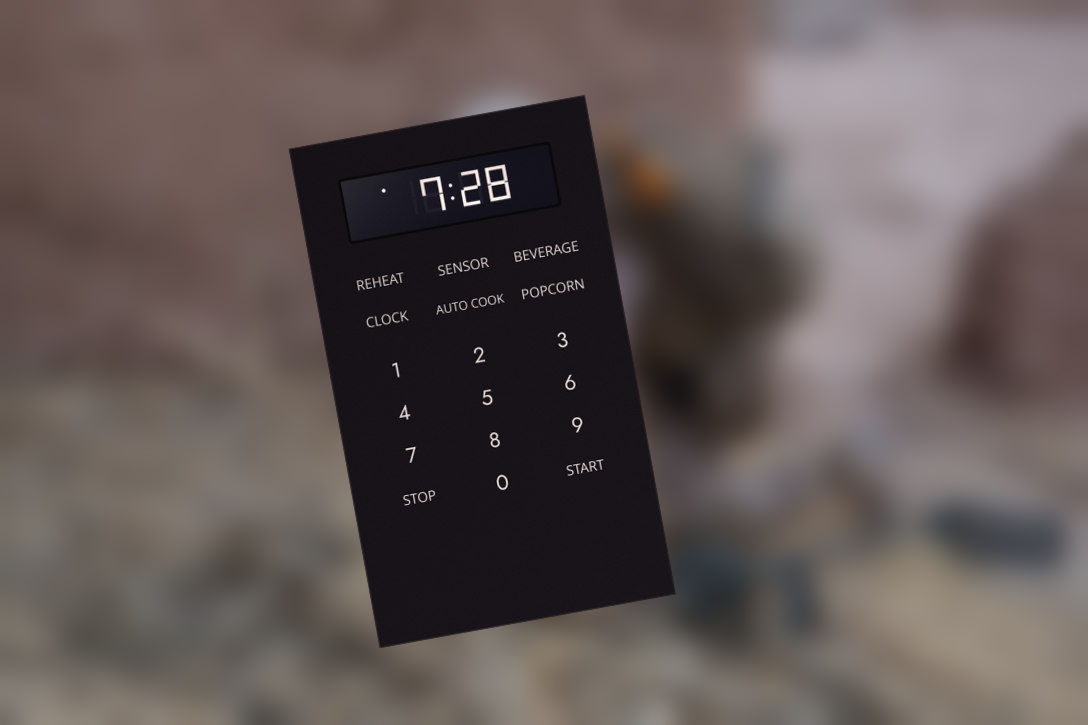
7:28
